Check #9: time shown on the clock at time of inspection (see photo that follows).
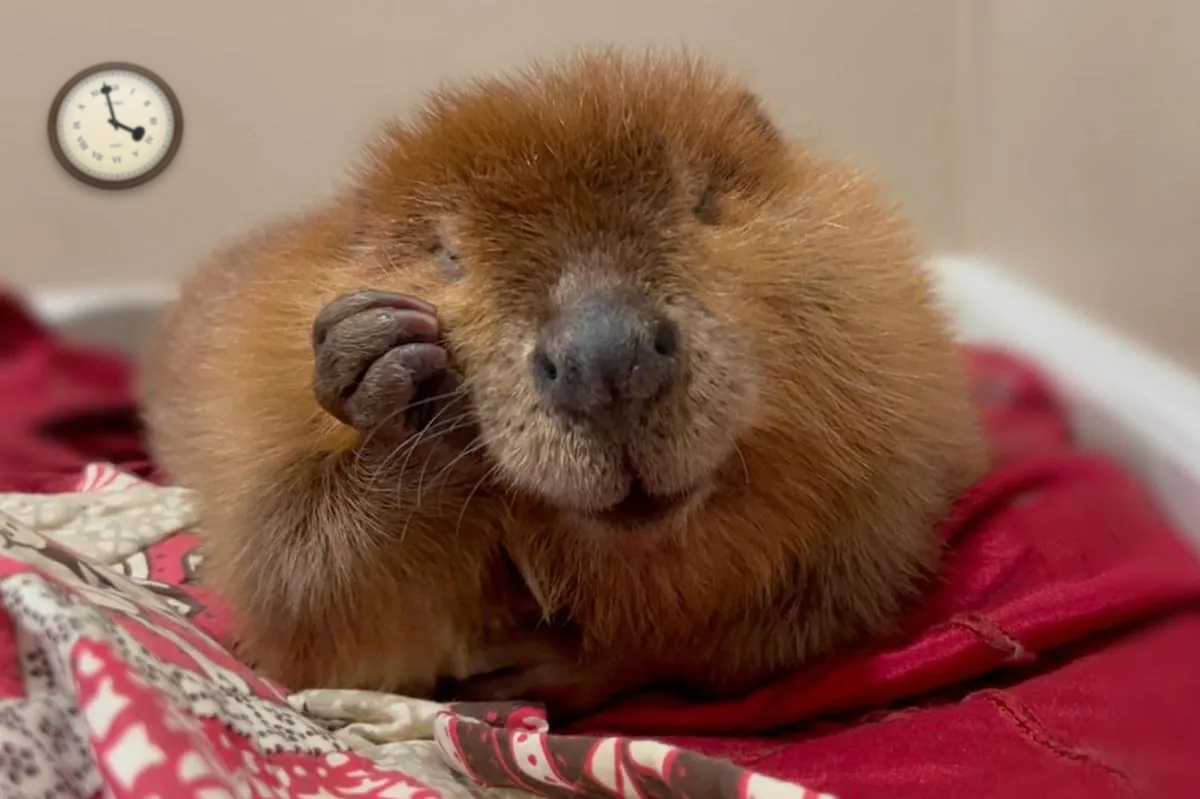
3:58
